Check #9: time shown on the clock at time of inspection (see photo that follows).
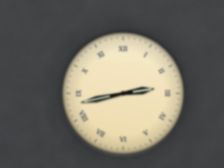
2:43
